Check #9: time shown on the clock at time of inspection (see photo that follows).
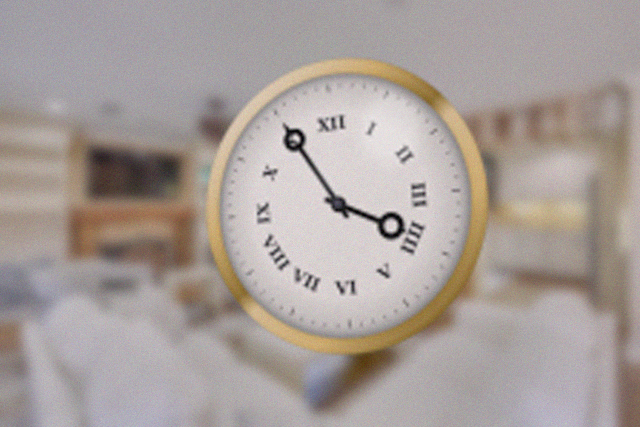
3:55
